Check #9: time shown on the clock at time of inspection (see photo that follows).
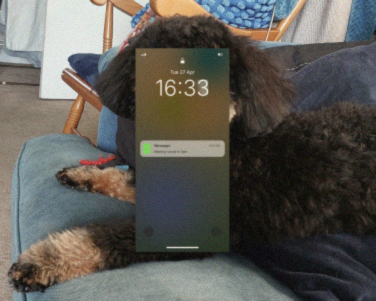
16:33
